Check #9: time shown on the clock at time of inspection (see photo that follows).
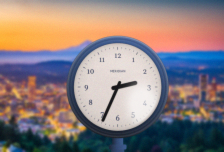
2:34
